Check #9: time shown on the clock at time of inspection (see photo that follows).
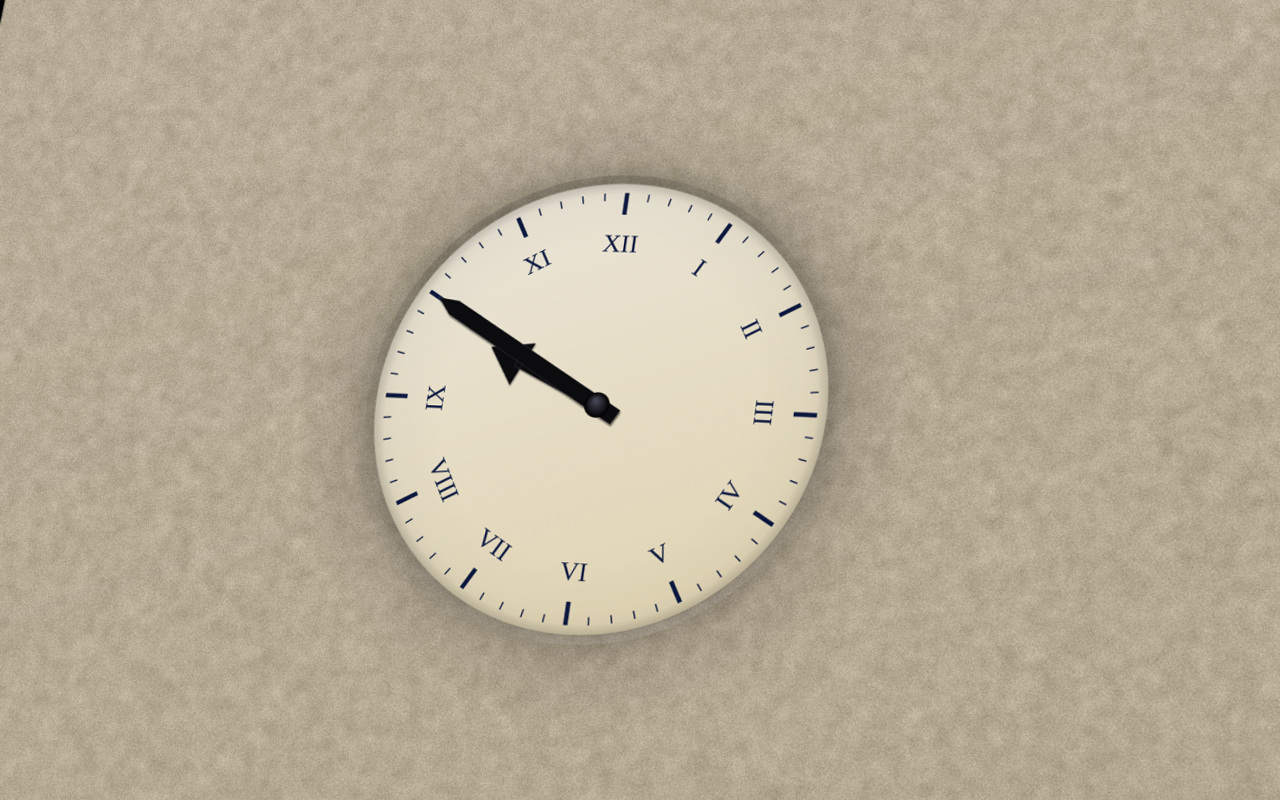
9:50
